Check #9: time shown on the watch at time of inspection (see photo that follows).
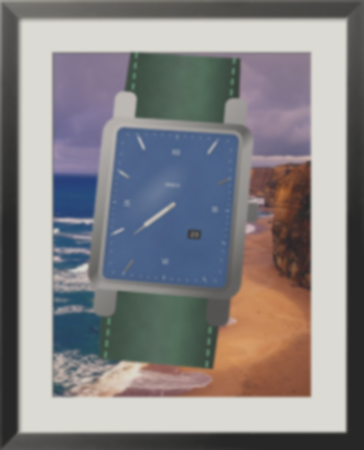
7:38
